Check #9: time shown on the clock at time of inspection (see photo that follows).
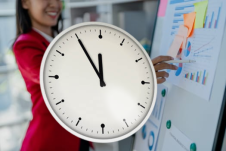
11:55
